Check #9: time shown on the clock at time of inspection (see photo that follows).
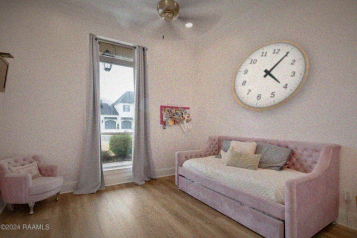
4:05
